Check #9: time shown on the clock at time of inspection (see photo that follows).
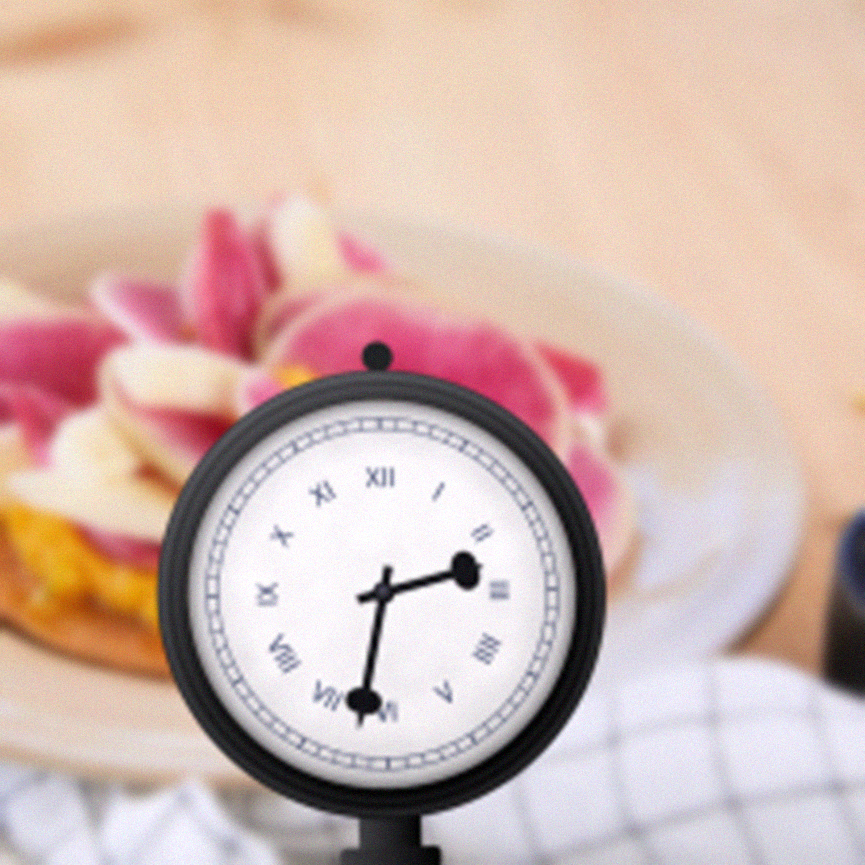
2:32
